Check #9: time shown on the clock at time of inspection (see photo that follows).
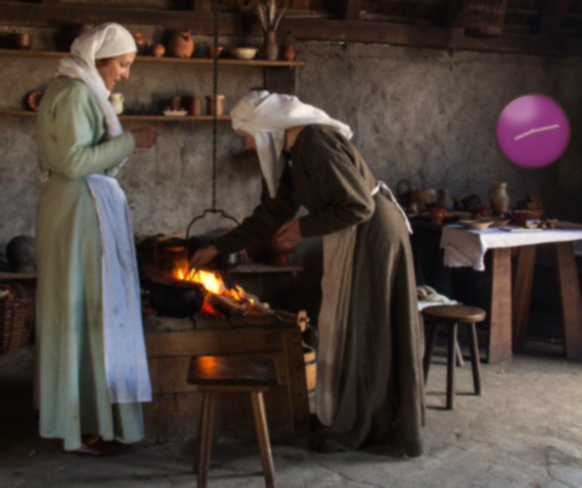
8:13
